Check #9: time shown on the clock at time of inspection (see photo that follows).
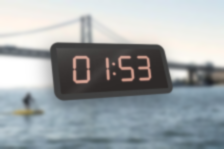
1:53
